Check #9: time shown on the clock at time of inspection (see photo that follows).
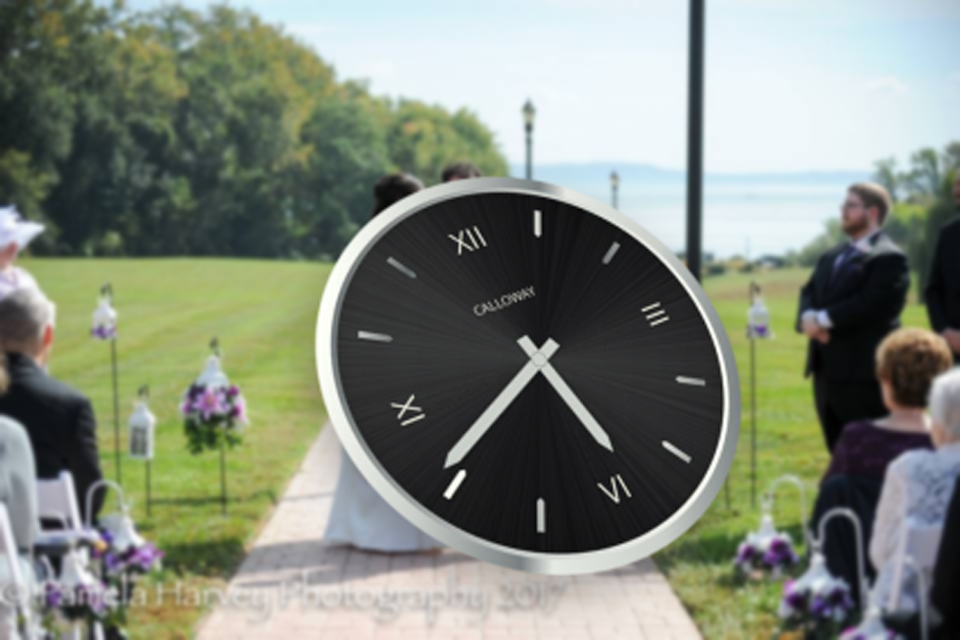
5:41
